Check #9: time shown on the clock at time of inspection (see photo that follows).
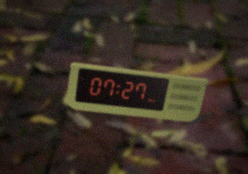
7:27
